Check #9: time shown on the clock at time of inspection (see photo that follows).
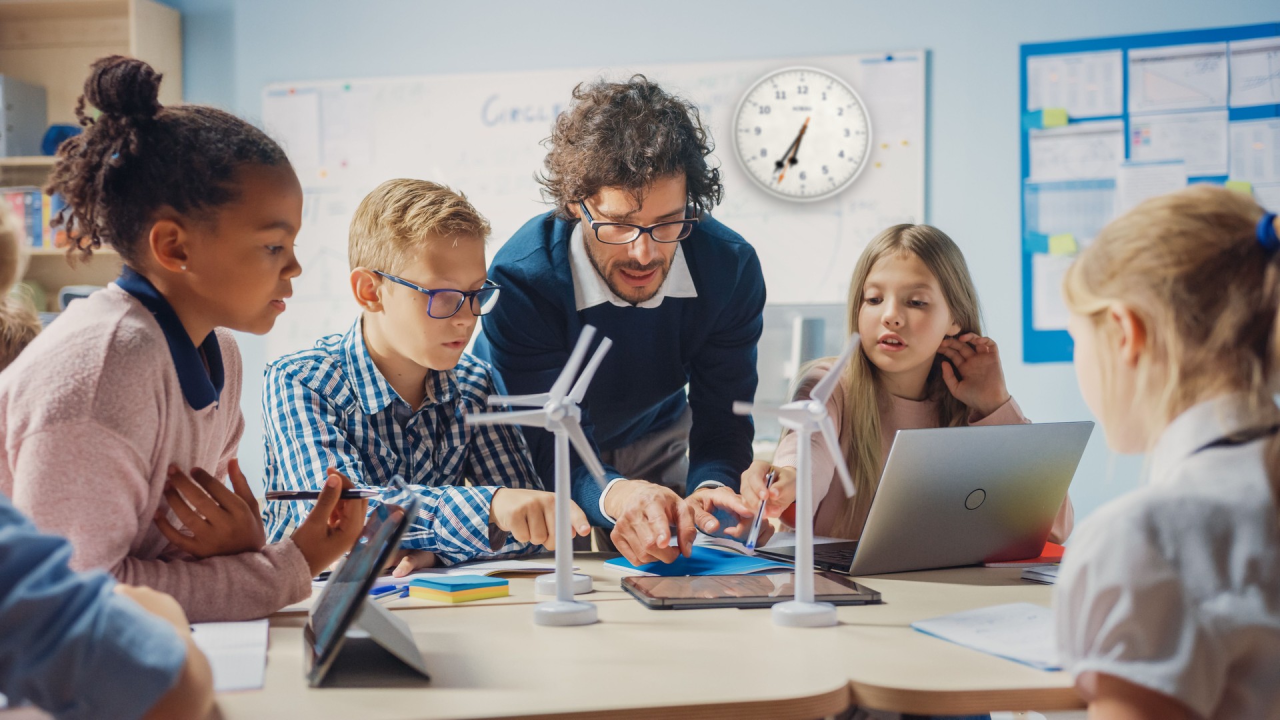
6:35:34
